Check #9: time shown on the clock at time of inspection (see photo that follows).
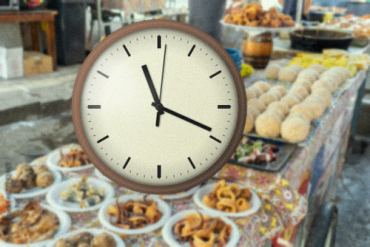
11:19:01
